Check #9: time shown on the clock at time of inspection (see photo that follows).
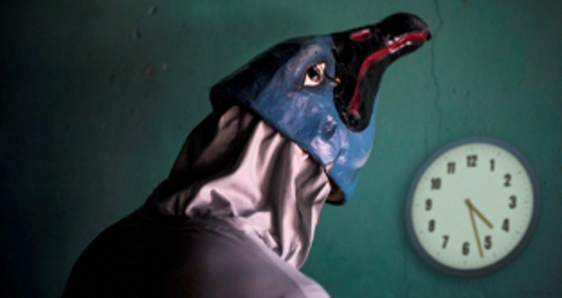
4:27
